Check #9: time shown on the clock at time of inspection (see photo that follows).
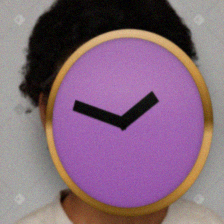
1:48
